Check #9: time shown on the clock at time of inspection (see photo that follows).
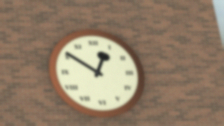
12:51
